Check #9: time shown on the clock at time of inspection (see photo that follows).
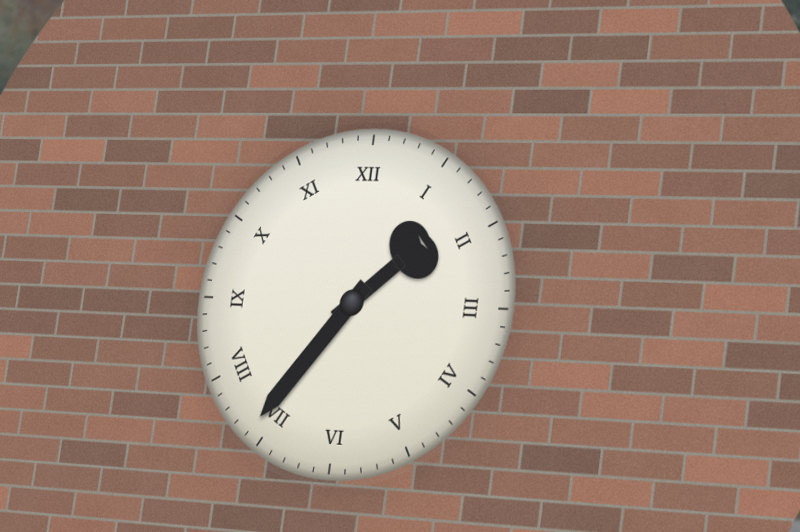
1:36
